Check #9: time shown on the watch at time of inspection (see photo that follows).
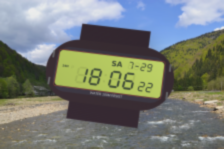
18:06:22
